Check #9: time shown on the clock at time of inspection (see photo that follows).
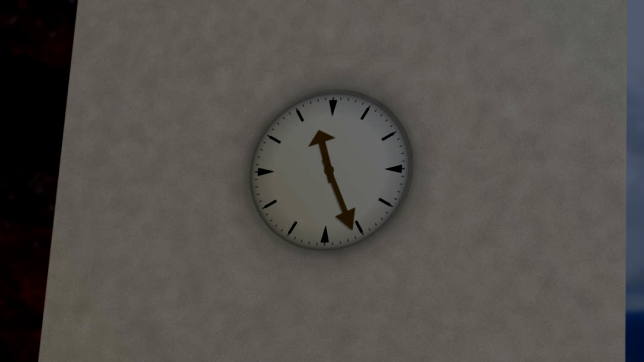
11:26
